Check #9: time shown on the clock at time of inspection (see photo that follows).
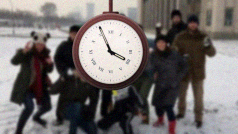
3:56
